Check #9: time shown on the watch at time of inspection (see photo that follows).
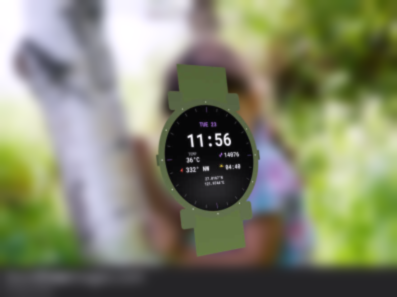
11:56
